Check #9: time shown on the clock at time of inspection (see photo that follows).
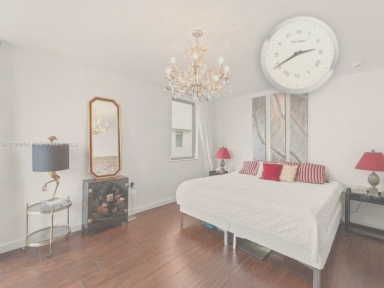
2:40
